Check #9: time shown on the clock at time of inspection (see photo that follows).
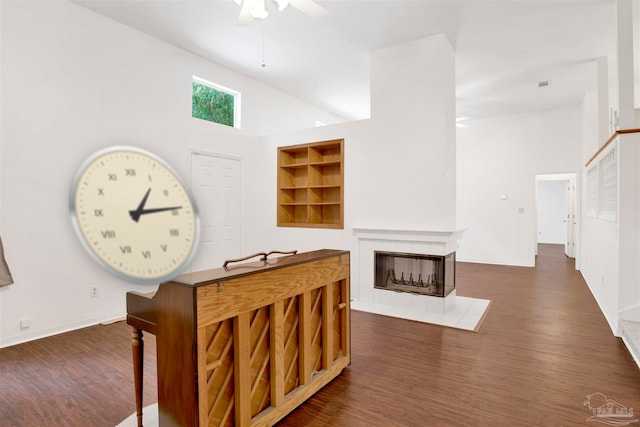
1:14
